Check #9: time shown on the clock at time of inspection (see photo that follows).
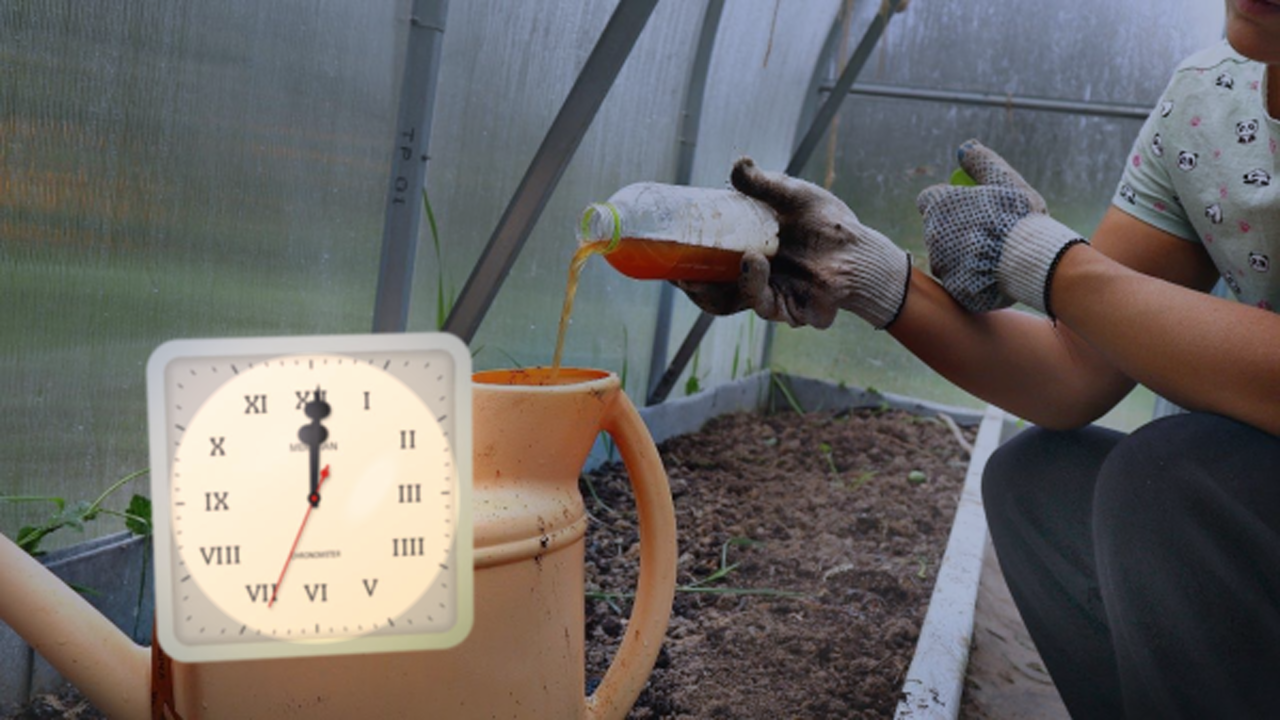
12:00:34
